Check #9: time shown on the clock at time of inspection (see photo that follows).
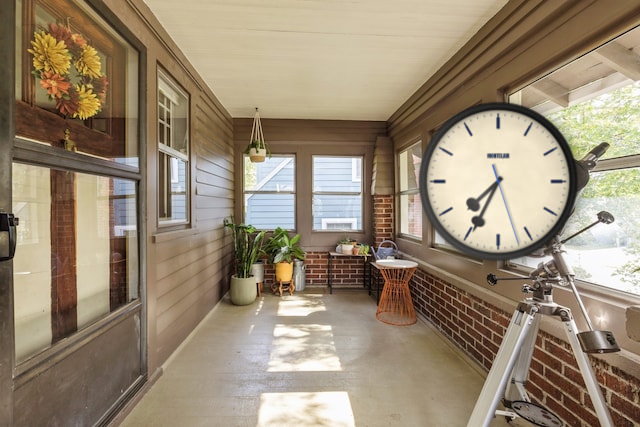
7:34:27
